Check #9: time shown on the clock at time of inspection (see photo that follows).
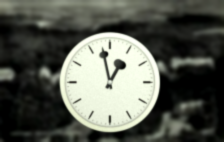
12:58
